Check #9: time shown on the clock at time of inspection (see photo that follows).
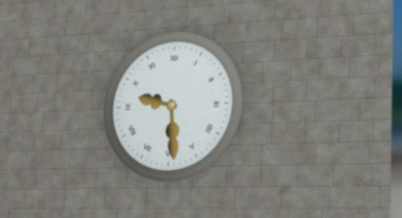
9:29
